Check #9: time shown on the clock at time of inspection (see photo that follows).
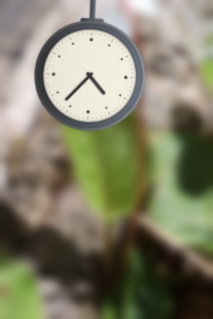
4:37
